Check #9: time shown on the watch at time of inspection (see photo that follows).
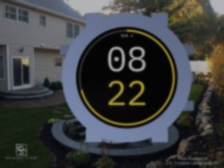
8:22
